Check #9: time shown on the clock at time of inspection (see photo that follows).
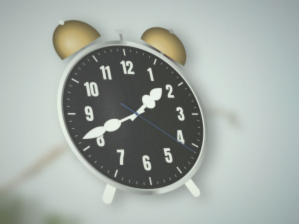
1:41:21
